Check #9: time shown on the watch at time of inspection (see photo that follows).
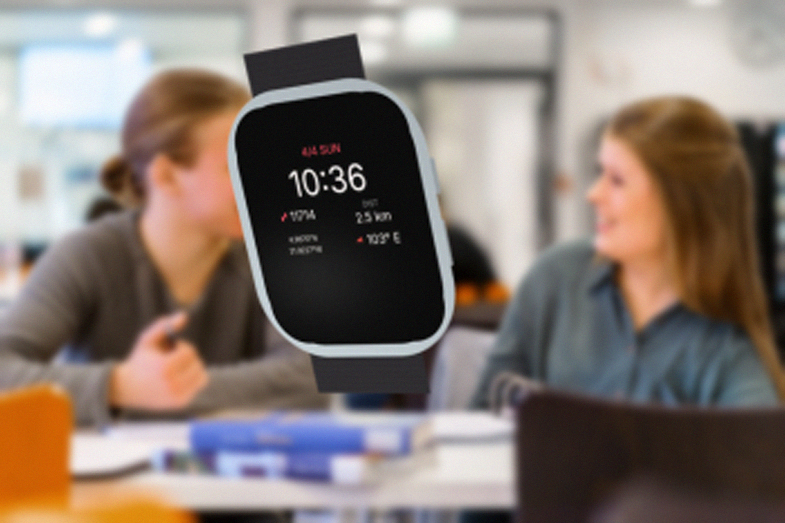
10:36
